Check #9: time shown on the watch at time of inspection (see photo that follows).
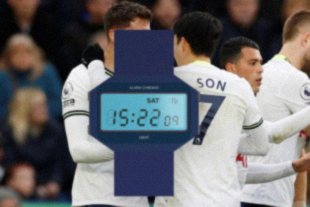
15:22:09
